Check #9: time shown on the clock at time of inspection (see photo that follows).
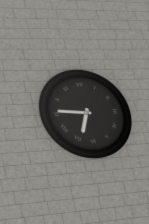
6:46
